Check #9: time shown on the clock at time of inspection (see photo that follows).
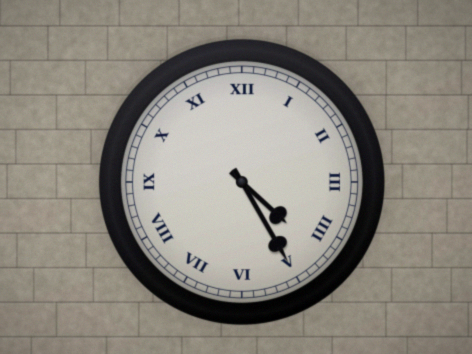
4:25
